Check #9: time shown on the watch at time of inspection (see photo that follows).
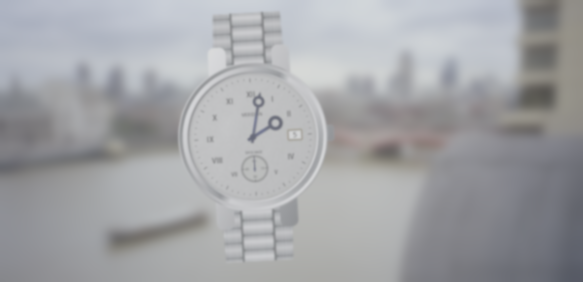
2:02
